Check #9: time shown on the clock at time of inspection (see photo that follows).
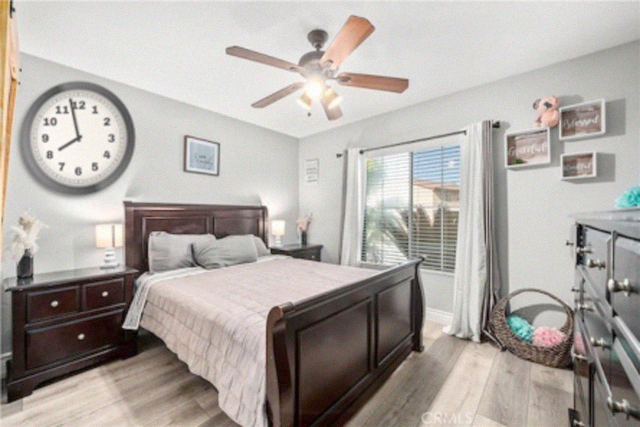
7:58
